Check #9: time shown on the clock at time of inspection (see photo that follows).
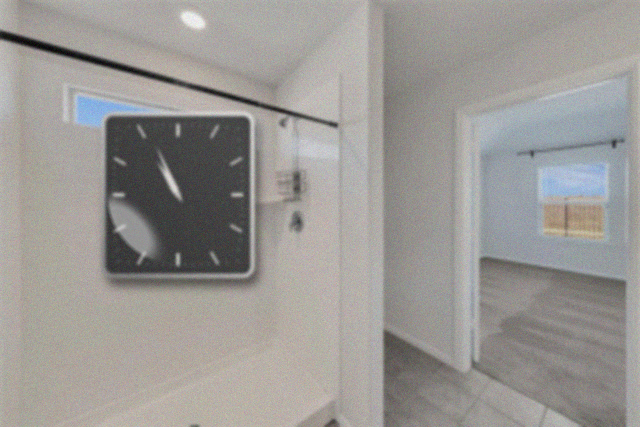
10:56
